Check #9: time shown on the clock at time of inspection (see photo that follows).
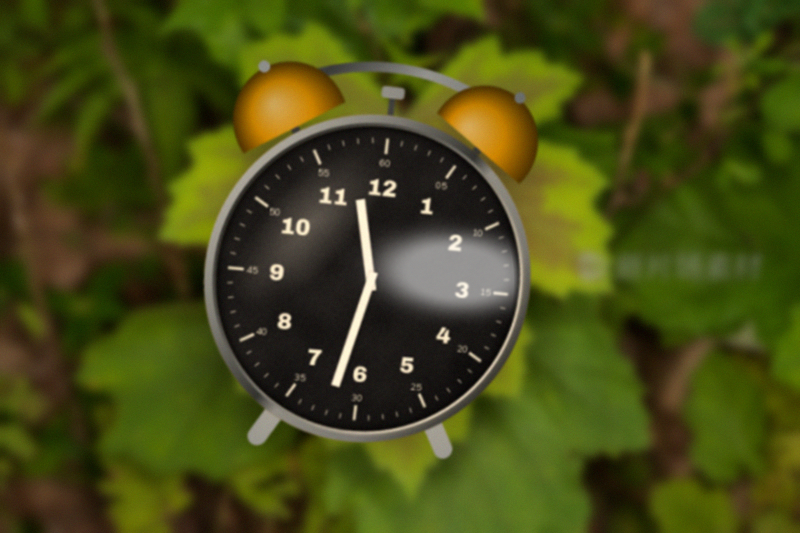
11:32
